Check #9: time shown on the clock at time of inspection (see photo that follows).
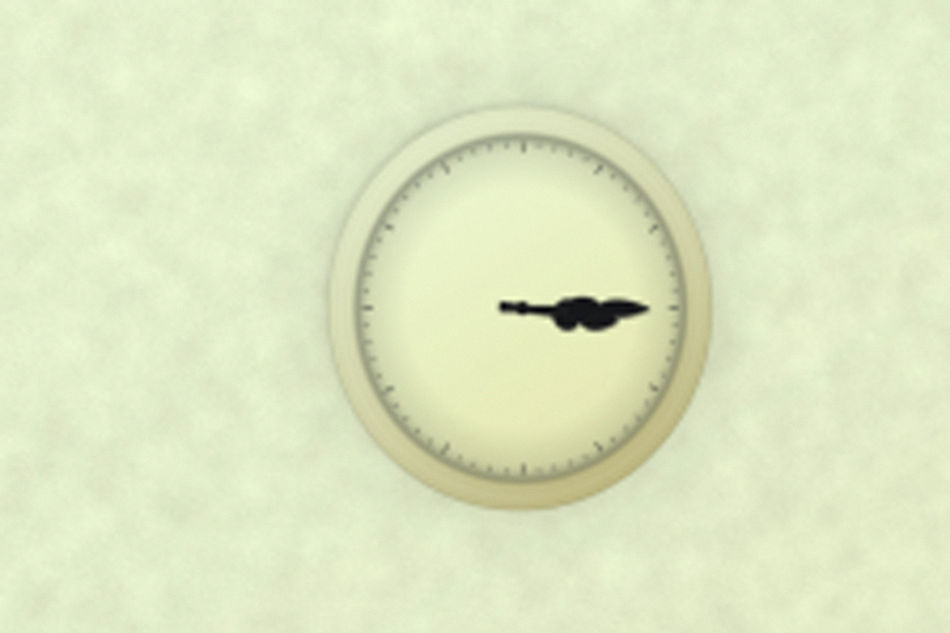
3:15
